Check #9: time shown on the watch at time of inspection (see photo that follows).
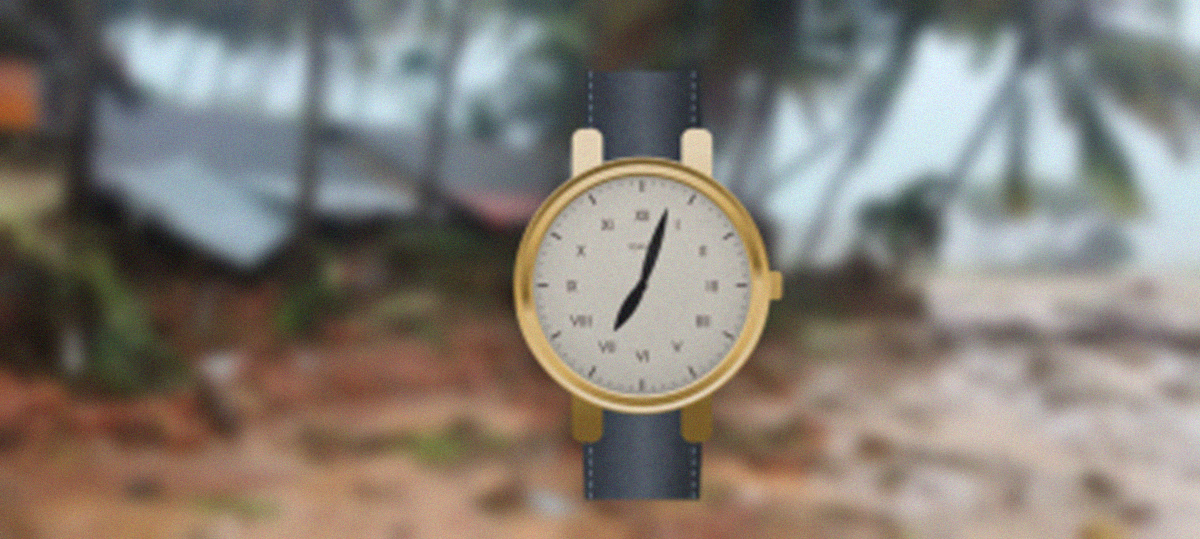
7:03
